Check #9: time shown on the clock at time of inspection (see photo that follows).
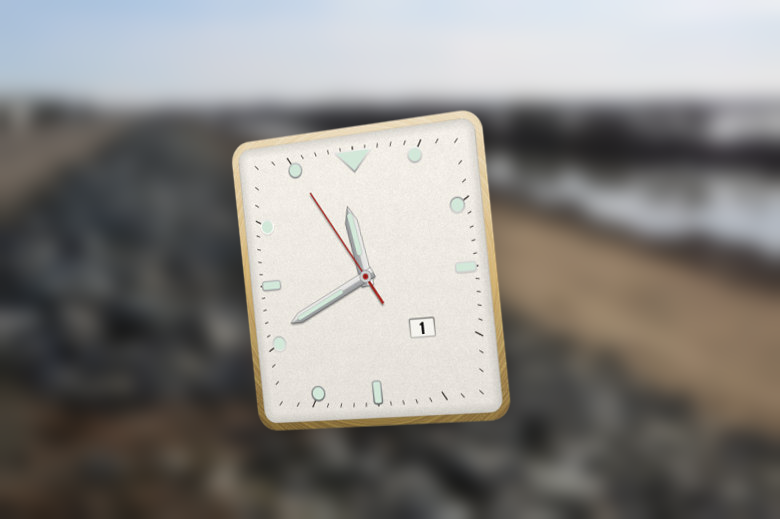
11:40:55
